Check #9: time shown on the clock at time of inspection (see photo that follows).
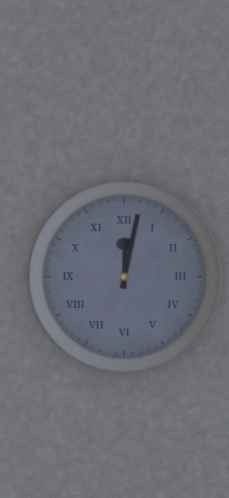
12:02
